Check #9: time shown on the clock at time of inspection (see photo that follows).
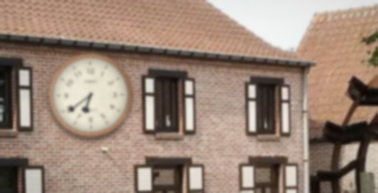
6:39
